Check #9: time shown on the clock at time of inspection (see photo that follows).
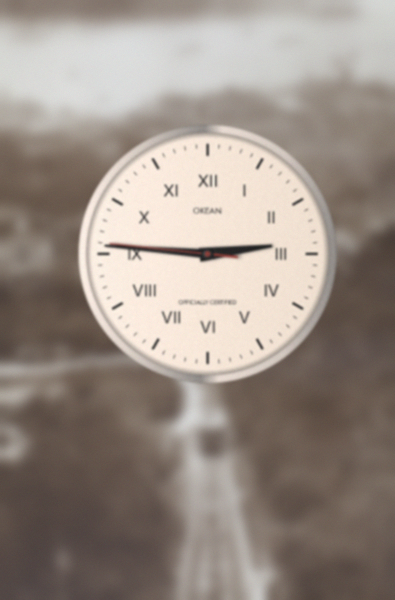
2:45:46
